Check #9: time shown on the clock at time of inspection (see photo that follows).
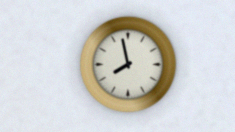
7:58
